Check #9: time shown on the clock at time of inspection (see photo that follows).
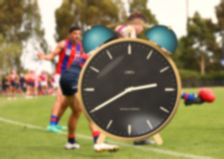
2:40
